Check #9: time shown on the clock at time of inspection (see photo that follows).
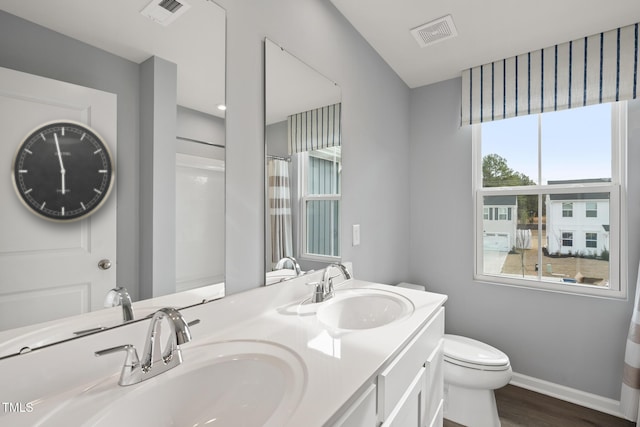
5:58
